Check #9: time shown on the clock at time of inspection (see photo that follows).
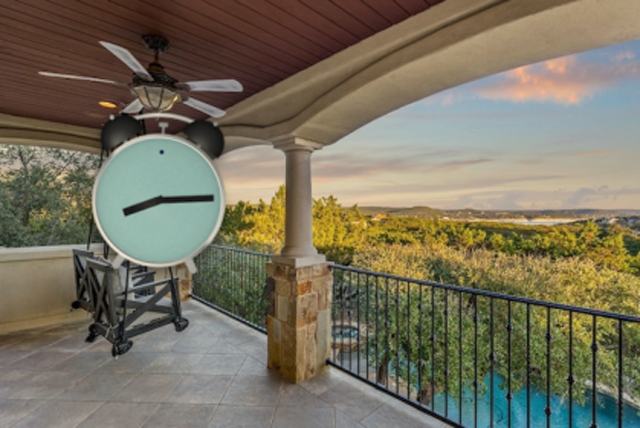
8:14
